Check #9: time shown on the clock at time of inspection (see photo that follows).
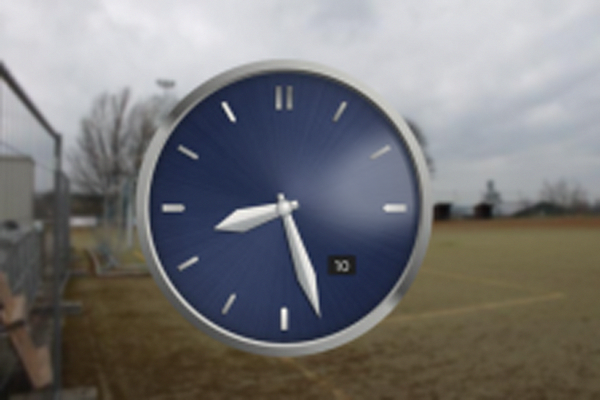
8:27
